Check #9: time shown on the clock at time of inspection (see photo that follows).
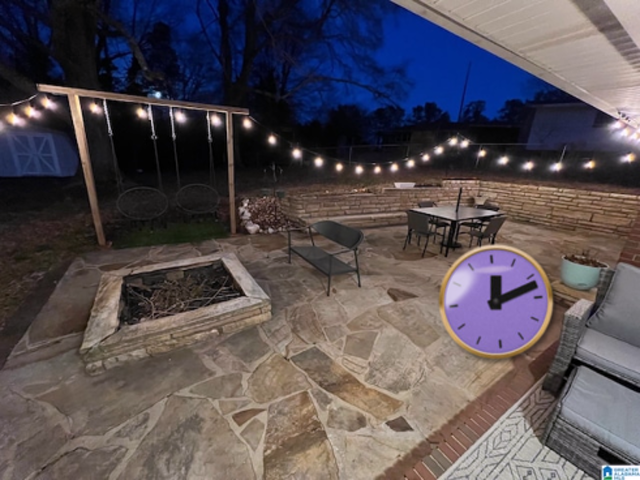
12:12
